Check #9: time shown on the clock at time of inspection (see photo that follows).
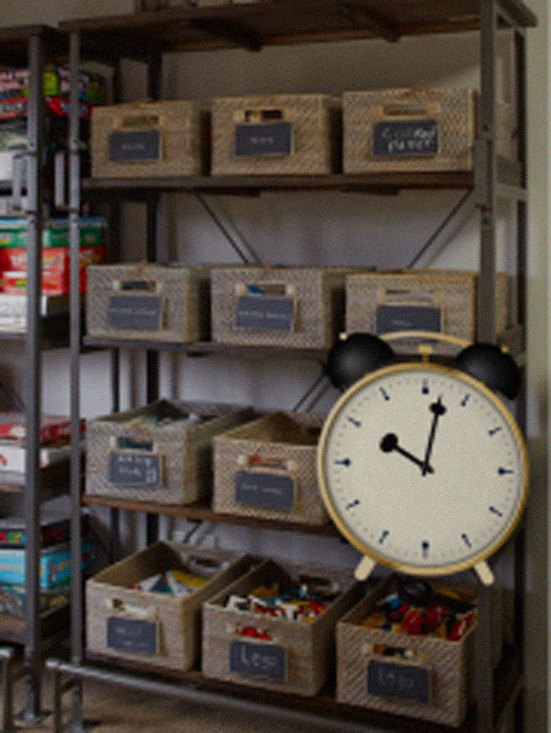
10:02
